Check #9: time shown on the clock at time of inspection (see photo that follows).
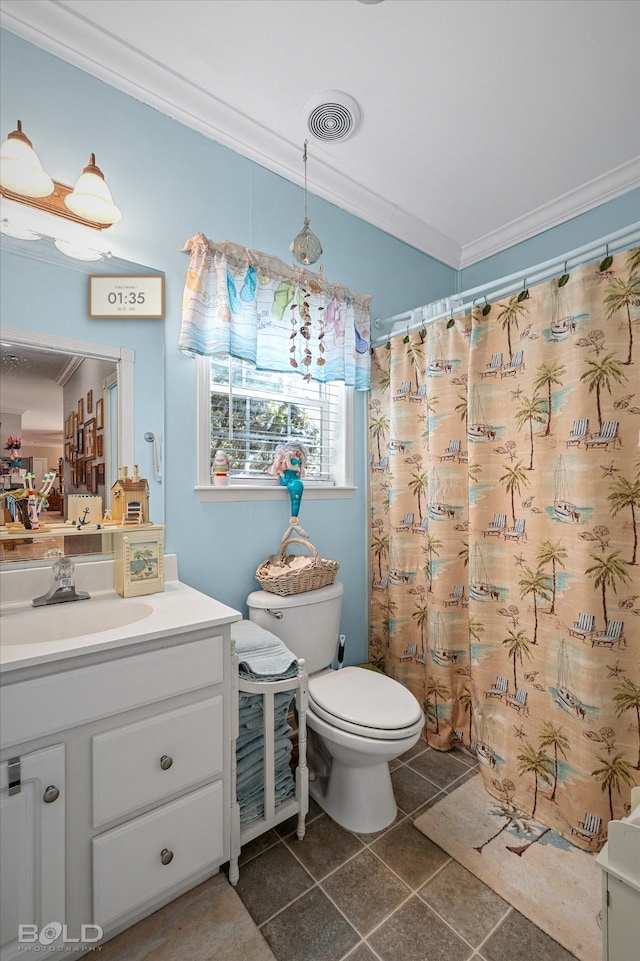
1:35
